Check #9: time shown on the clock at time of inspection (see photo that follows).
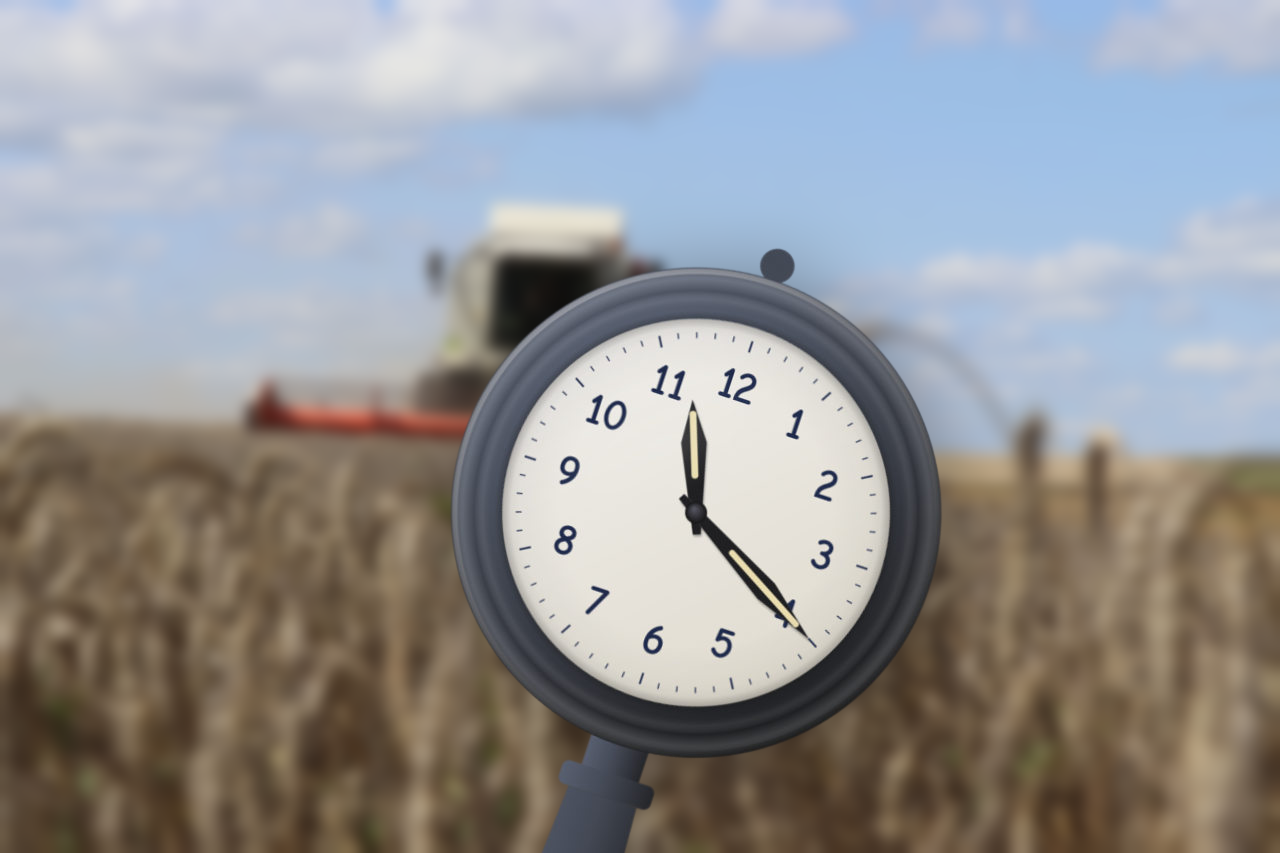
11:20
